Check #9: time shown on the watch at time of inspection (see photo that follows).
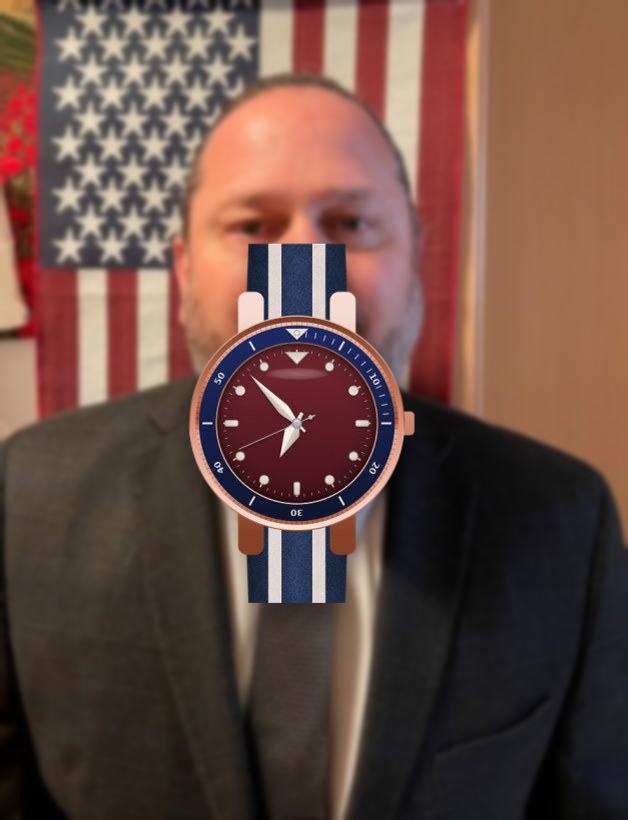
6:52:41
